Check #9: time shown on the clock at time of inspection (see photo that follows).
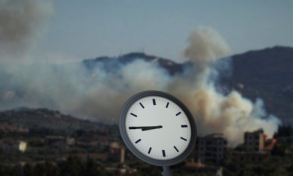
8:45
